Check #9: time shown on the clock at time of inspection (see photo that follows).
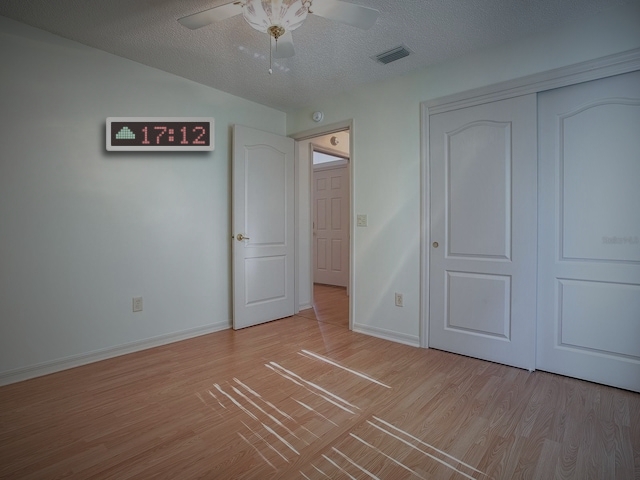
17:12
